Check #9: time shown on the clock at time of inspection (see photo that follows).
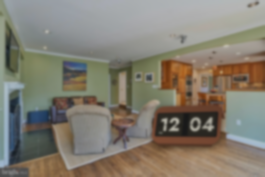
12:04
